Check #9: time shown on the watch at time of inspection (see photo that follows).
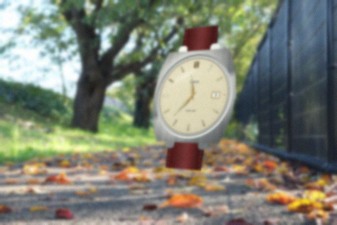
11:37
